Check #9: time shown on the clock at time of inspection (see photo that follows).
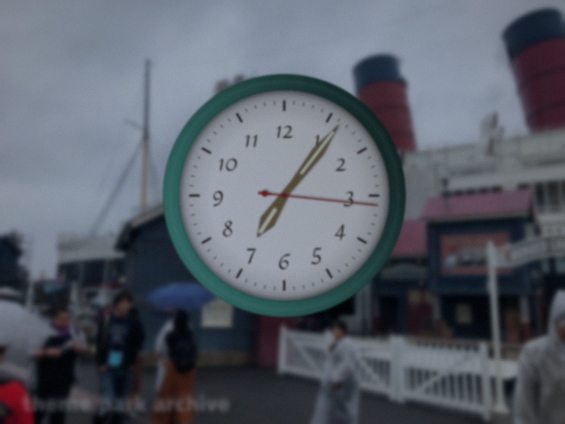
7:06:16
